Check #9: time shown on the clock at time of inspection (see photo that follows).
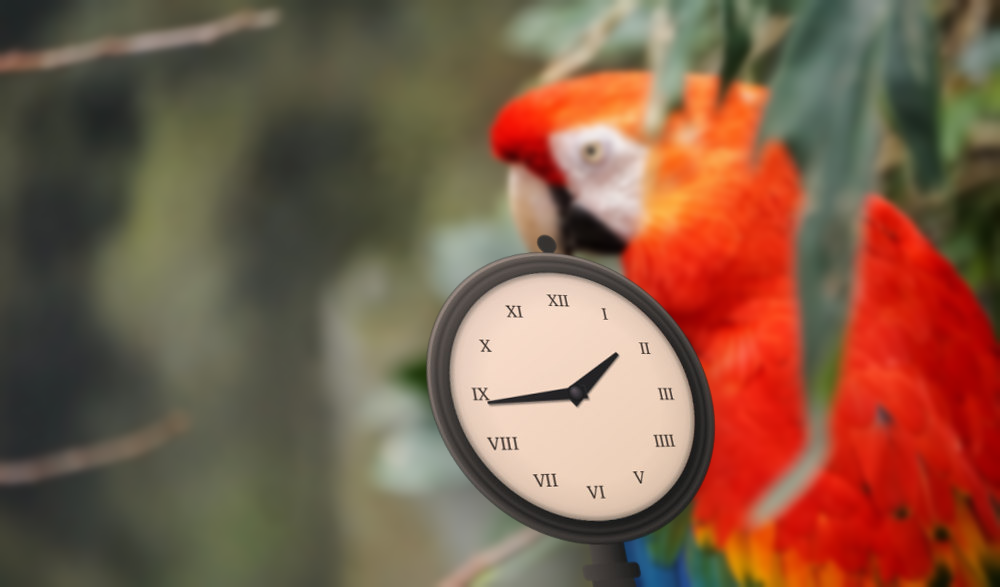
1:44
